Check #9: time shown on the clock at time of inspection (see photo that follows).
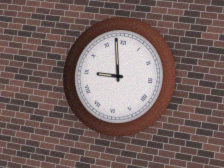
8:58
